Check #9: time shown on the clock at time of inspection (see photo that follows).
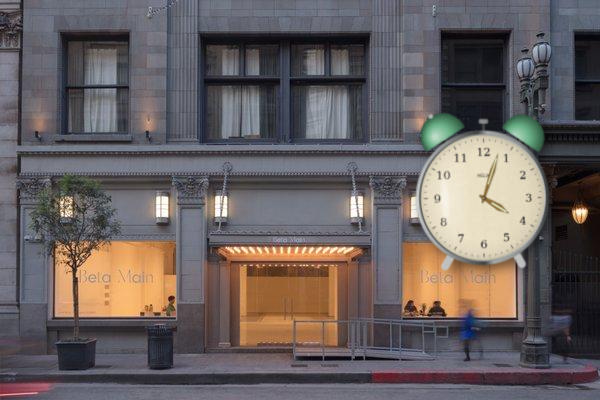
4:03
